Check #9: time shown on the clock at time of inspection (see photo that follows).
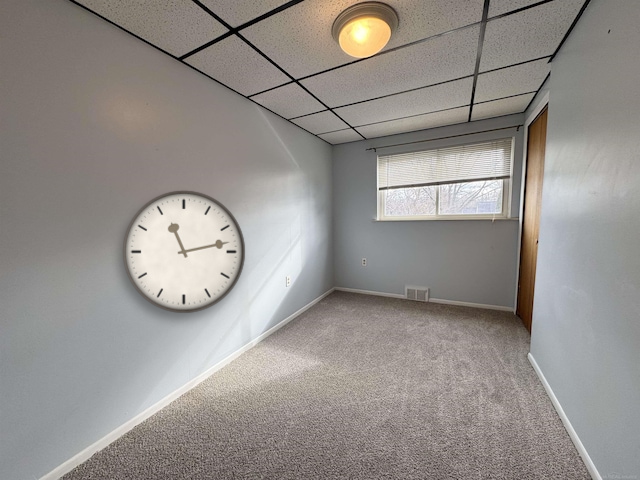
11:13
